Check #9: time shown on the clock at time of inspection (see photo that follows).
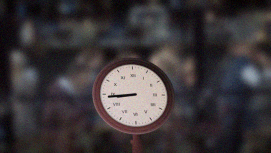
8:44
